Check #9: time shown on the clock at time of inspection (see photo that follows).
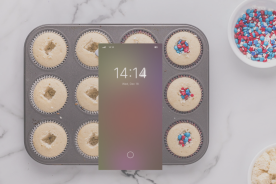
14:14
